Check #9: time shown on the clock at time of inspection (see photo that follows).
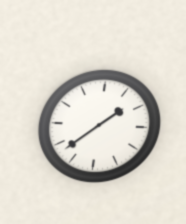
1:38
